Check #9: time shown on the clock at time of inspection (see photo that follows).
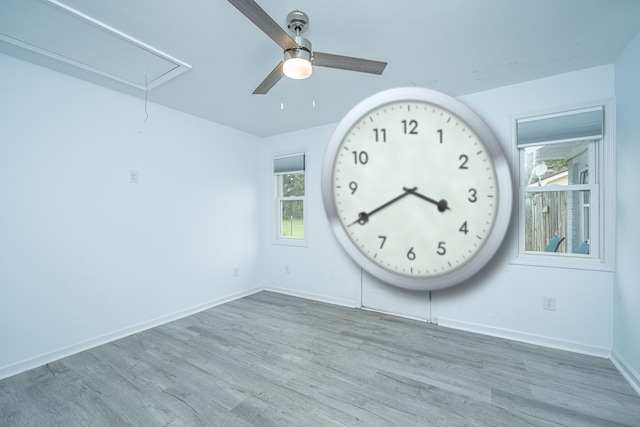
3:40
